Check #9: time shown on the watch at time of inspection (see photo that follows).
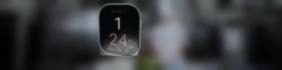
1:24
